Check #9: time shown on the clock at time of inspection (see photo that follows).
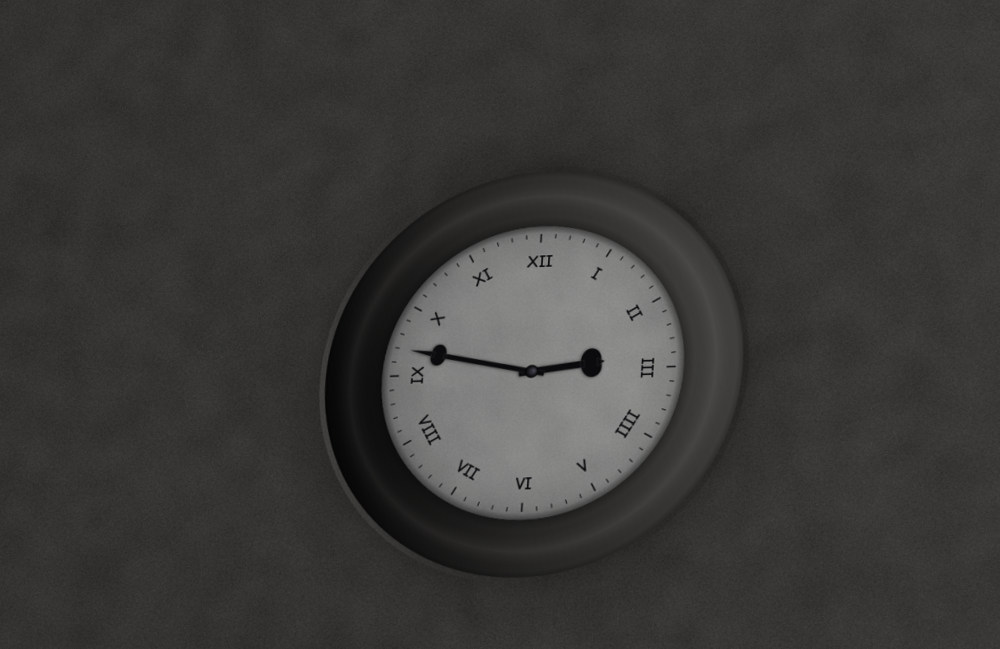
2:47
